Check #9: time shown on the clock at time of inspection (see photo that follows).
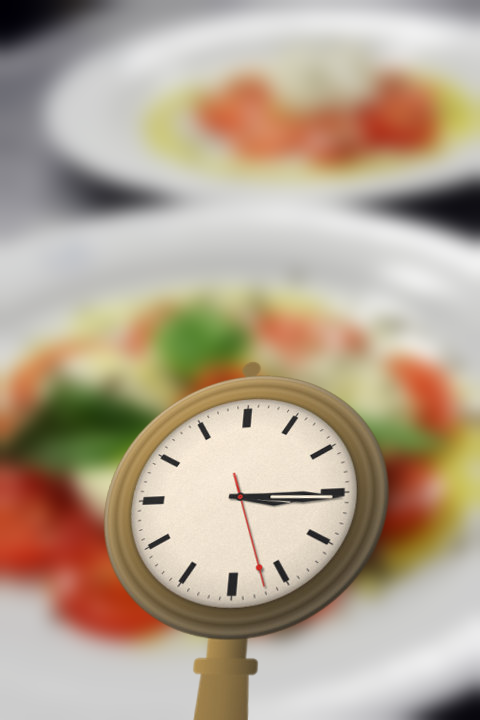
3:15:27
